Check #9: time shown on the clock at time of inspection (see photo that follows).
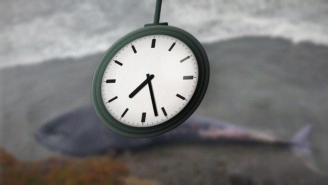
7:27
